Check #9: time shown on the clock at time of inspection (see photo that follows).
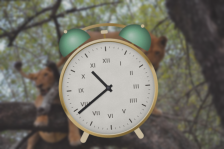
10:39
